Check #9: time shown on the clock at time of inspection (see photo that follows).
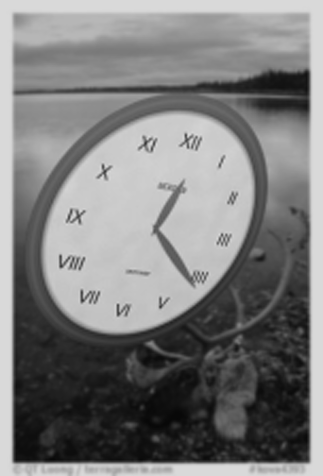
12:21
